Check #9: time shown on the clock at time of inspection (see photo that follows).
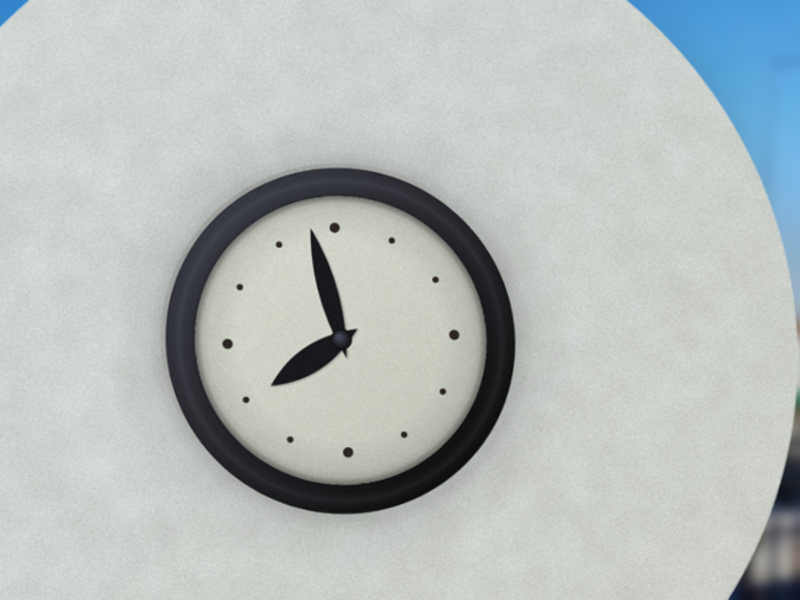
7:58
